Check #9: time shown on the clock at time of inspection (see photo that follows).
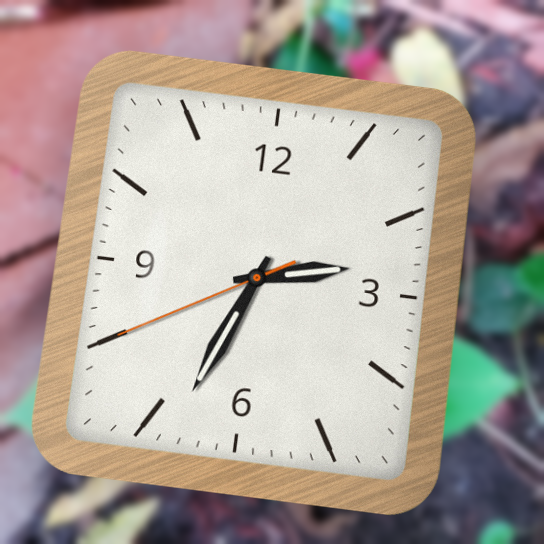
2:33:40
